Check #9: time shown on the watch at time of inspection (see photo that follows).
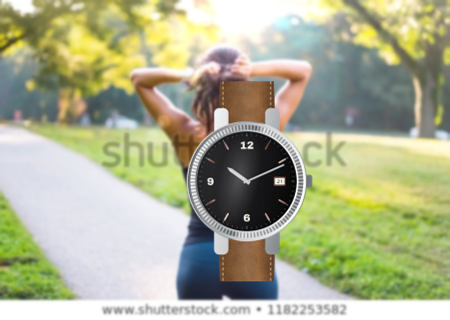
10:11
